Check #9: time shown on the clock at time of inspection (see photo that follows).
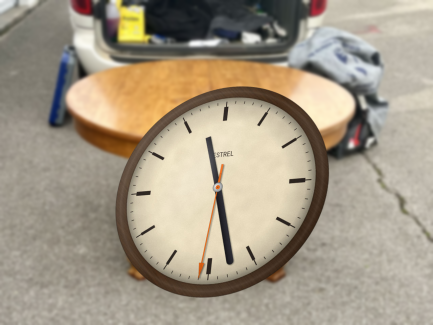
11:27:31
